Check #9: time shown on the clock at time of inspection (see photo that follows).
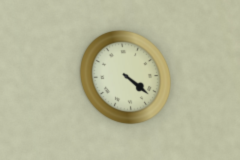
4:22
